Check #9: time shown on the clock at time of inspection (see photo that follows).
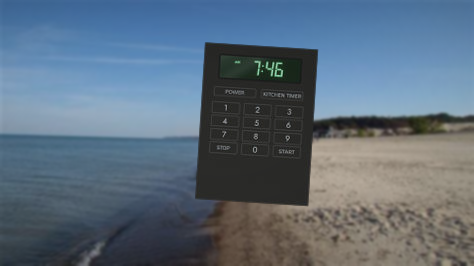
7:46
